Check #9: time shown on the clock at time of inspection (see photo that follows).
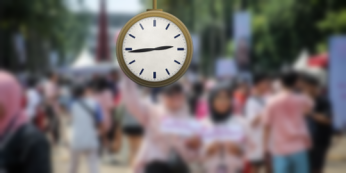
2:44
